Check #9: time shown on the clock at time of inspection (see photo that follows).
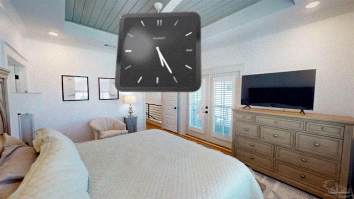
5:25
